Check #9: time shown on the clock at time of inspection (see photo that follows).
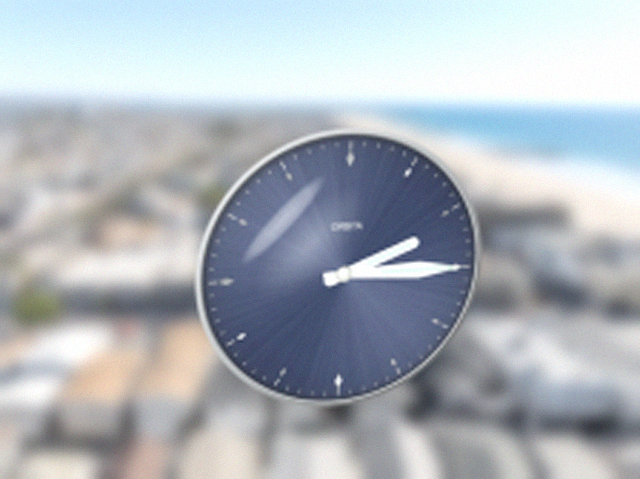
2:15
